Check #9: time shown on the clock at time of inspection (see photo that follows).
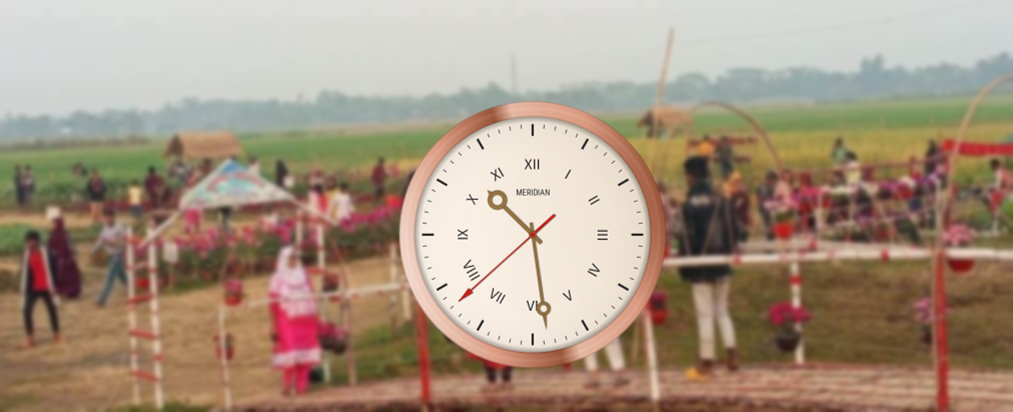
10:28:38
